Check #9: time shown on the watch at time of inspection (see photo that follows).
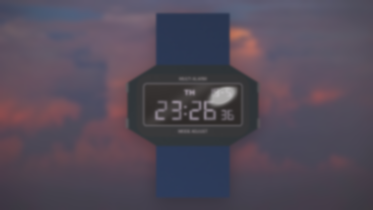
23:26
